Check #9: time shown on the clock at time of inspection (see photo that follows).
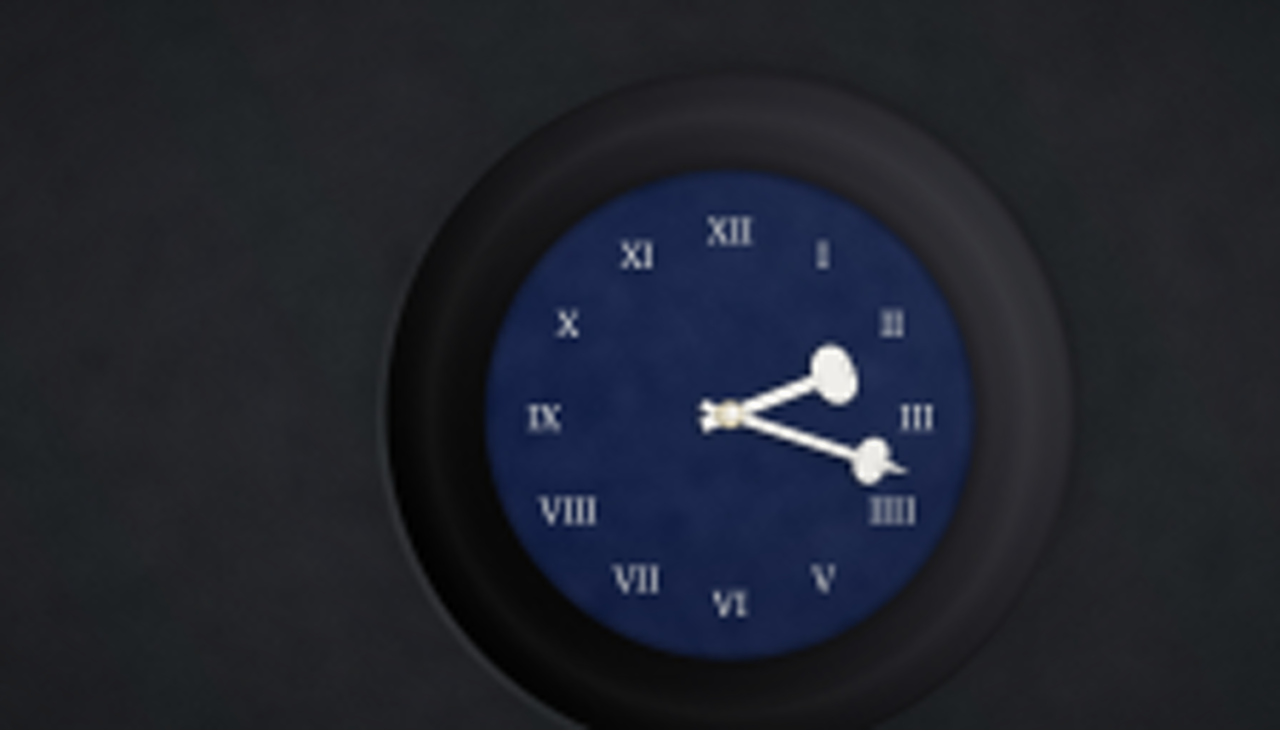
2:18
